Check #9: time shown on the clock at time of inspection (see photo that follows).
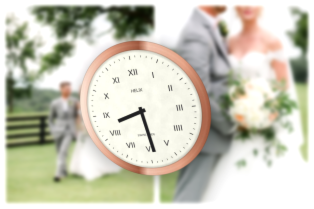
8:29
